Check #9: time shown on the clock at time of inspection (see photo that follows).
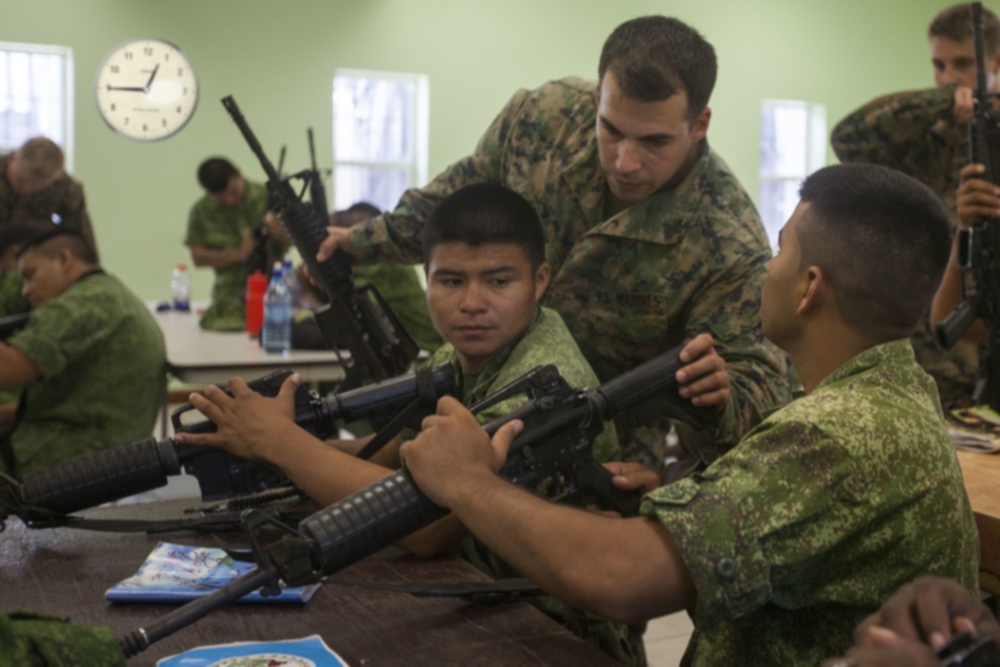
12:45
